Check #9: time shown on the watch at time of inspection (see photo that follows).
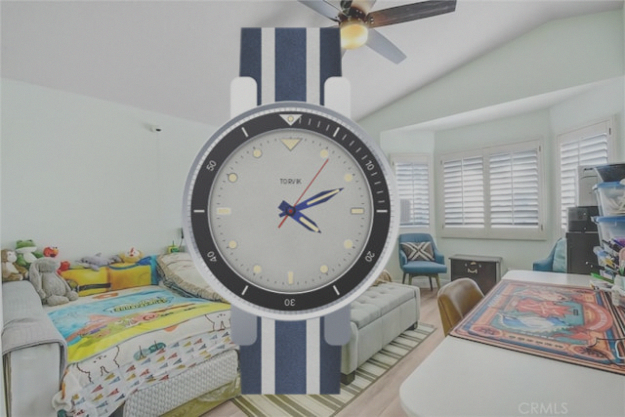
4:11:06
